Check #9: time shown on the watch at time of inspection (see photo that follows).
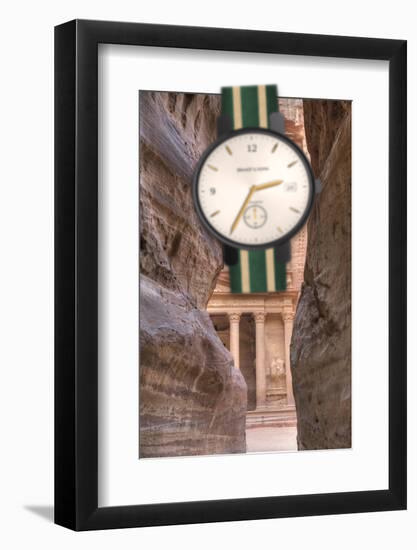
2:35
